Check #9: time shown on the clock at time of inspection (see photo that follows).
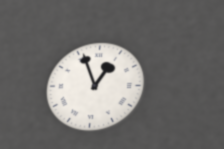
12:56
